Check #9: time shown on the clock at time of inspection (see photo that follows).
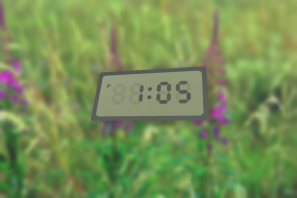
1:05
